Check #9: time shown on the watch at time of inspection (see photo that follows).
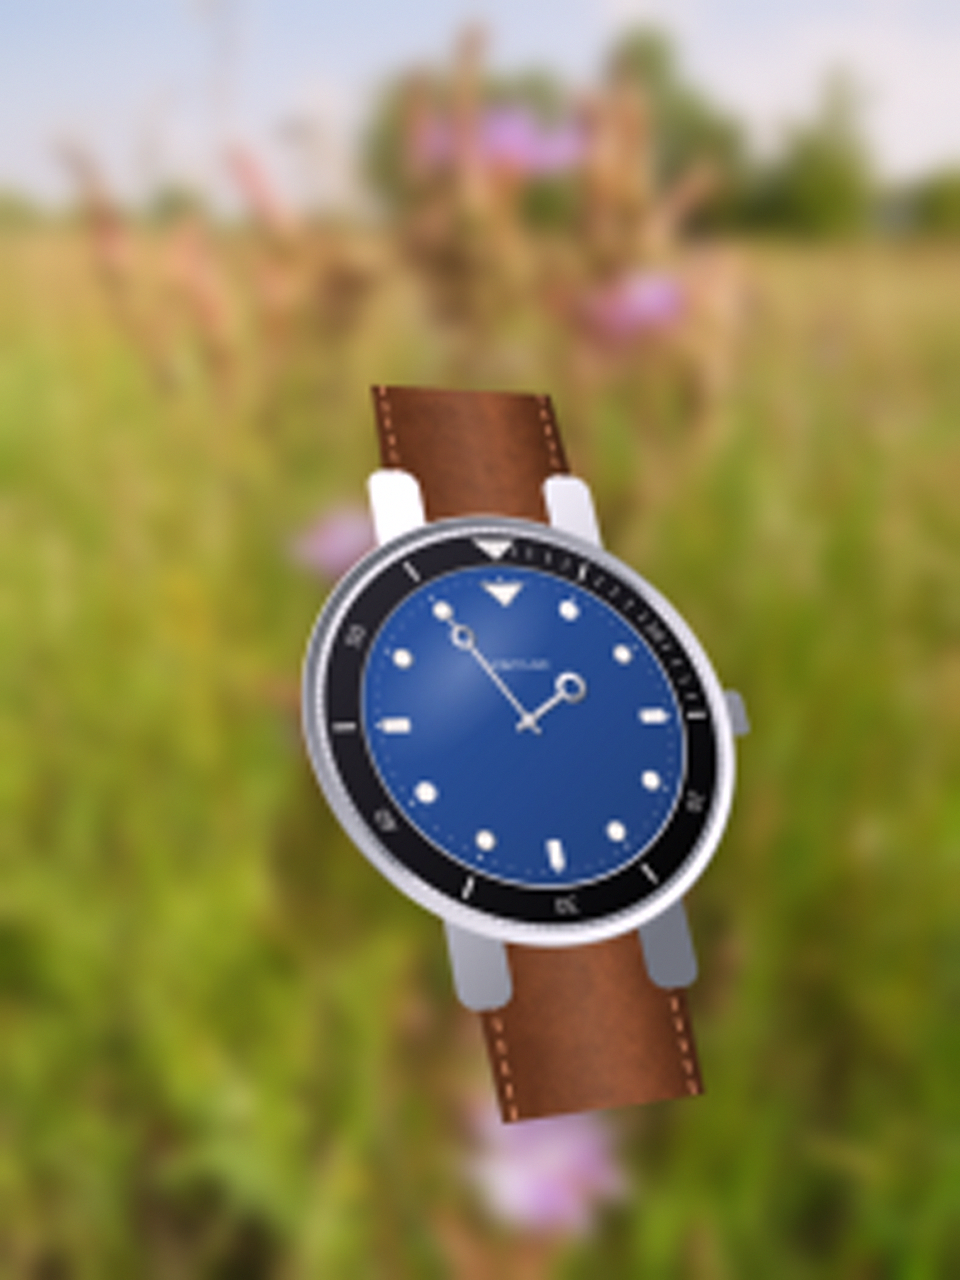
1:55
